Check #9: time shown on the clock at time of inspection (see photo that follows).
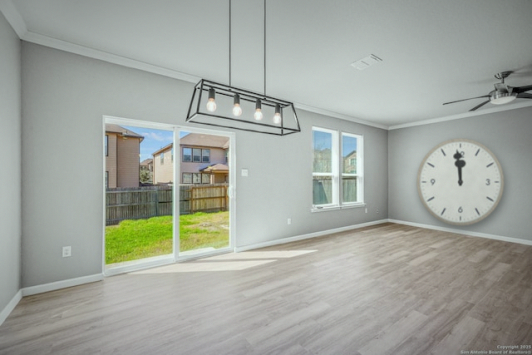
11:59
